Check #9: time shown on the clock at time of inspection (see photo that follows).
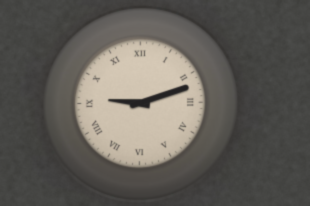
9:12
